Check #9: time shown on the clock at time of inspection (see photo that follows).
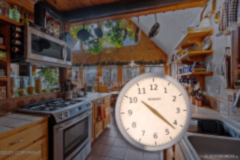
10:22
